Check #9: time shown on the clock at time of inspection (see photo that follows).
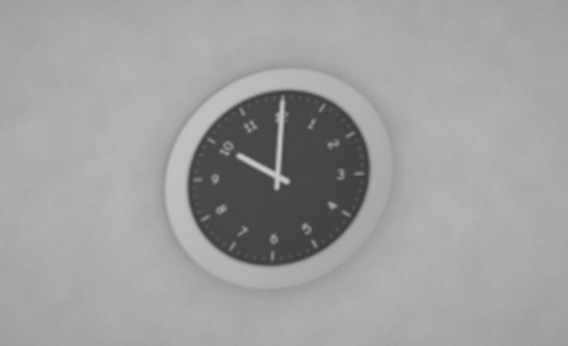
10:00
